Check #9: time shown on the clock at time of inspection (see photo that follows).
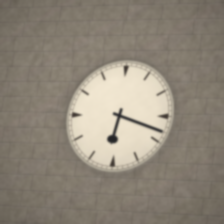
6:18
